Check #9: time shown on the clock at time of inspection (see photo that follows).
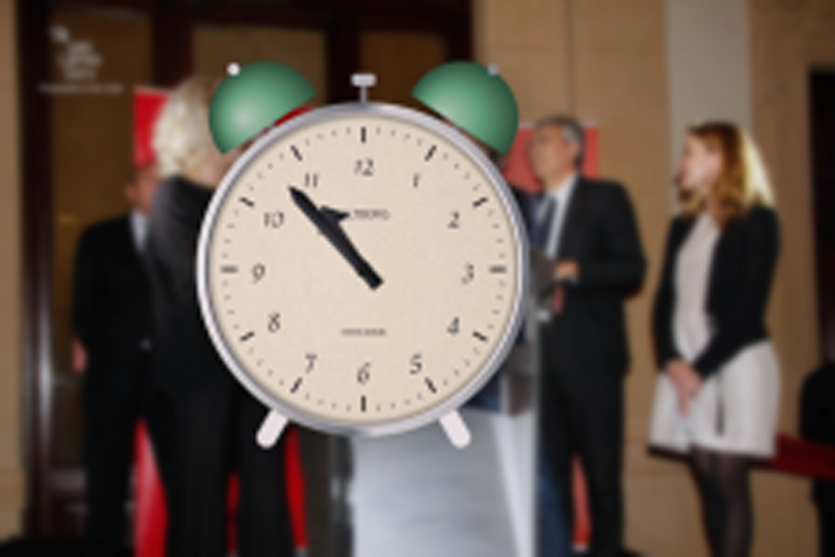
10:53
